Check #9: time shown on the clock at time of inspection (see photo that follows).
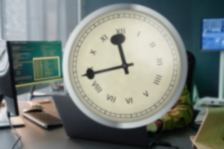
11:44
